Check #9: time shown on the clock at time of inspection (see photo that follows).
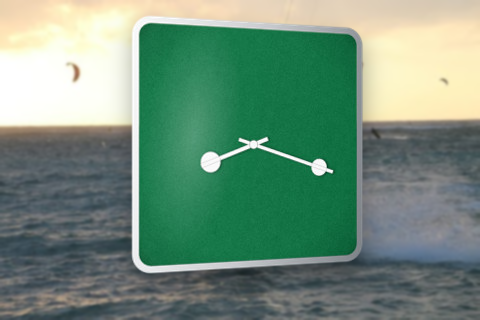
8:18
